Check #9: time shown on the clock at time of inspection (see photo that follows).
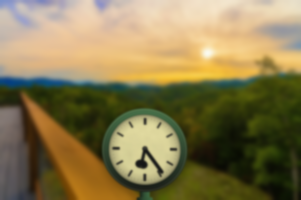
6:24
